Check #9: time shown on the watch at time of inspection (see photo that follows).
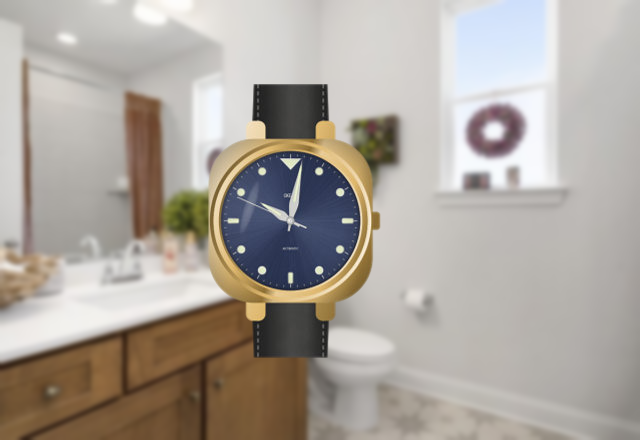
10:01:49
